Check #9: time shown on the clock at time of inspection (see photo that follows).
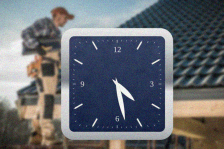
4:28
